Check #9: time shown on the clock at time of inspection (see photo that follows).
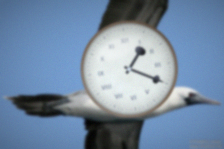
1:20
